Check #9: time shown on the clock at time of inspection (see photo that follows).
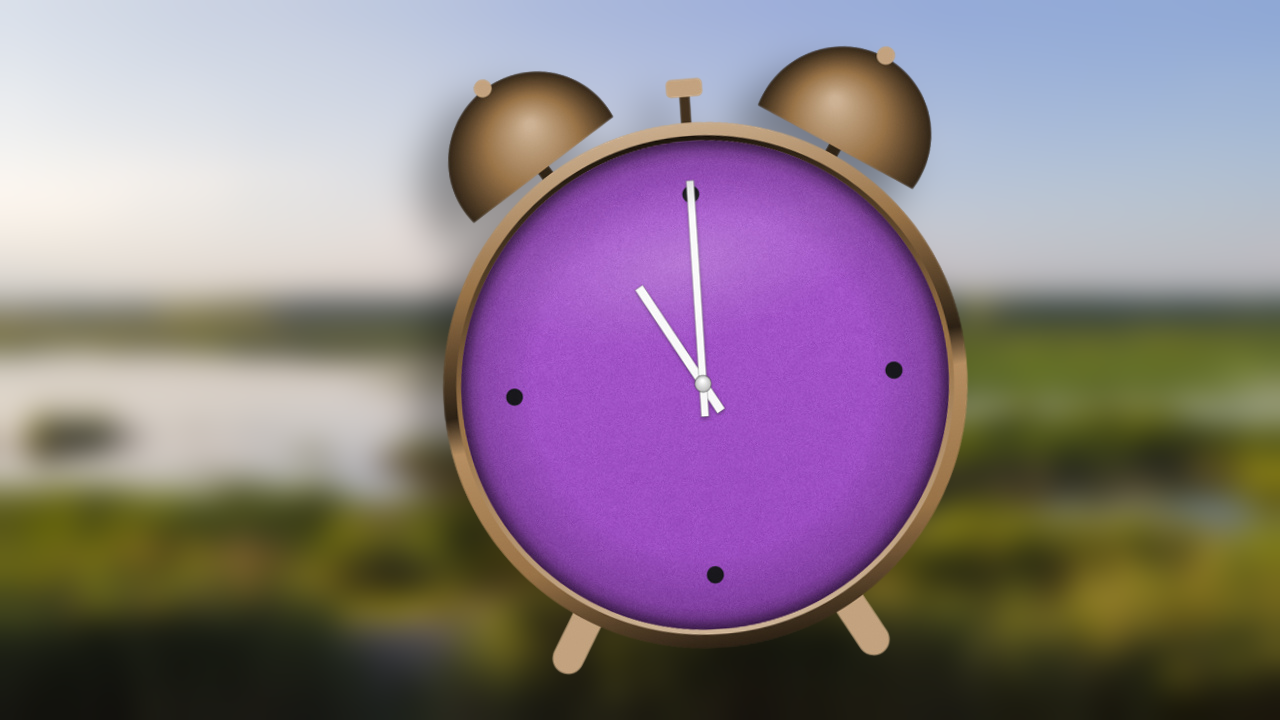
11:00
